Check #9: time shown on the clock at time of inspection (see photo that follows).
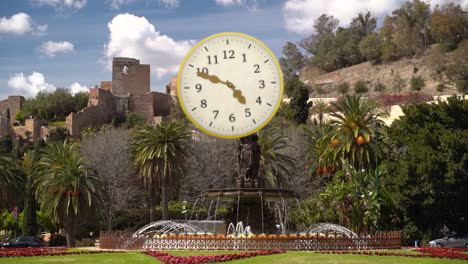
4:49
